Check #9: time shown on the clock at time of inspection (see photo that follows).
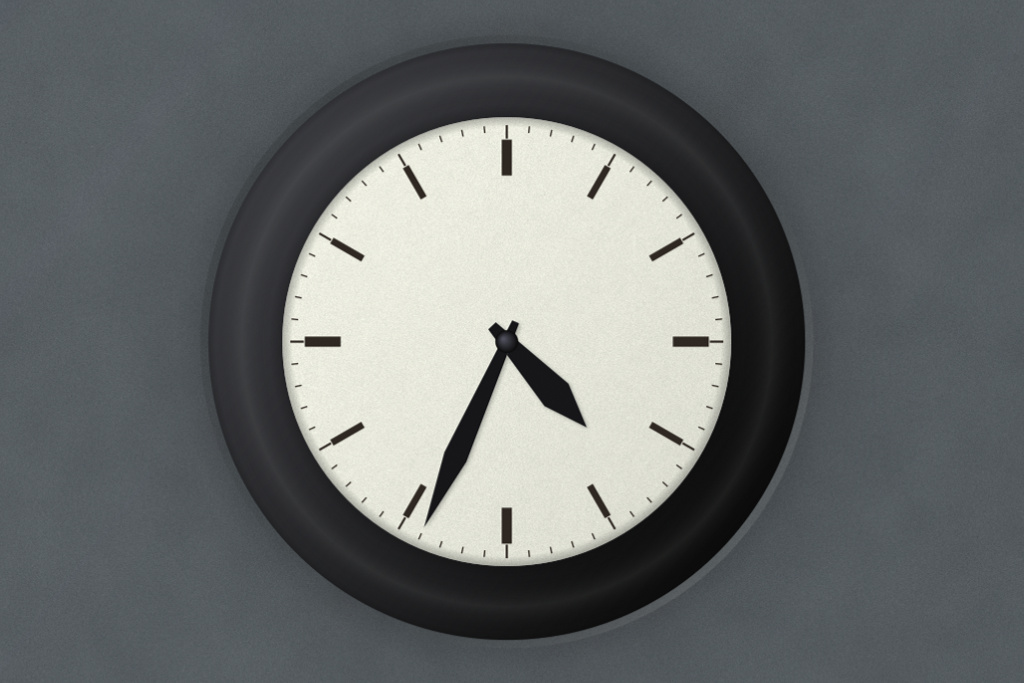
4:34
